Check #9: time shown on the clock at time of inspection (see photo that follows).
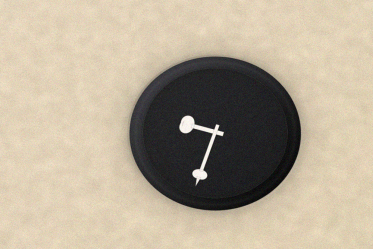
9:33
